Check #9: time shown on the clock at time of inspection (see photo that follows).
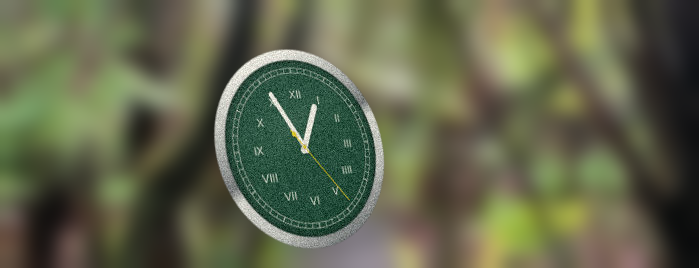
12:55:24
